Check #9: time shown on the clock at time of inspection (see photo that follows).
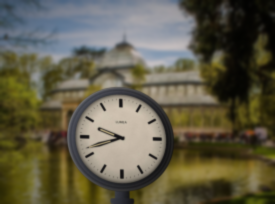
9:42
